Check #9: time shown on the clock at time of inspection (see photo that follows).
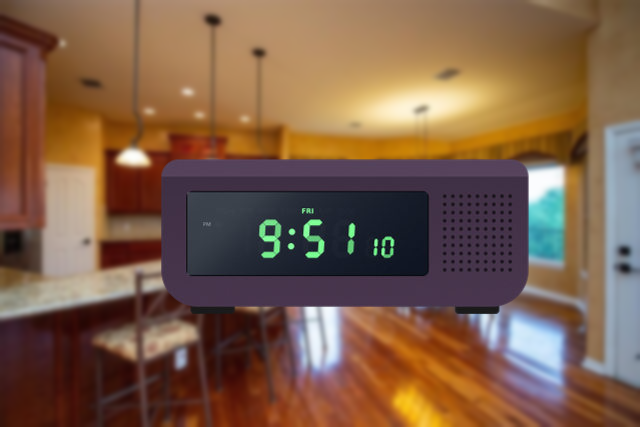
9:51:10
